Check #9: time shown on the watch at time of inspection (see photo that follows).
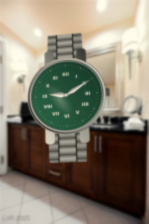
9:10
